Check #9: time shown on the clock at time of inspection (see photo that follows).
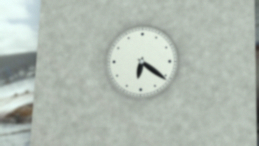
6:21
